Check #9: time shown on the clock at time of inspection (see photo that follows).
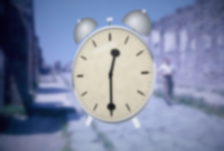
12:30
